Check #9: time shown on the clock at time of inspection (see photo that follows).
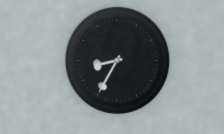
8:35
